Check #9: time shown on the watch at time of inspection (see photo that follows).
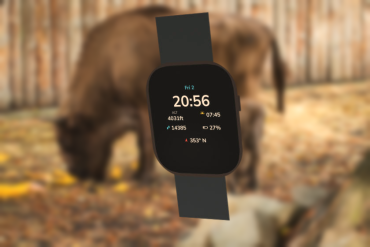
20:56
